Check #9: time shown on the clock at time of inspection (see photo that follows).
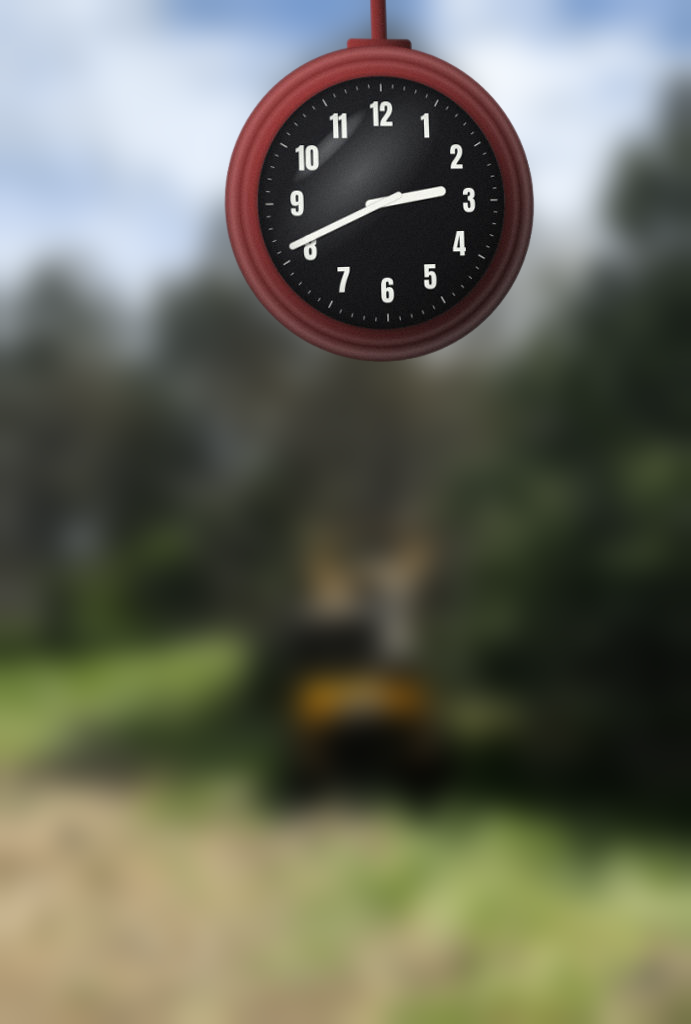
2:41
